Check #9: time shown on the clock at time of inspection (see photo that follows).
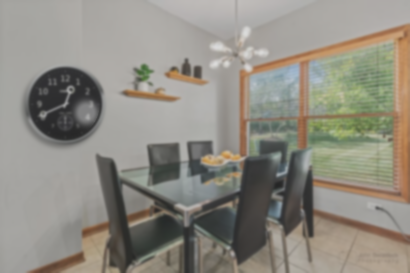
12:41
